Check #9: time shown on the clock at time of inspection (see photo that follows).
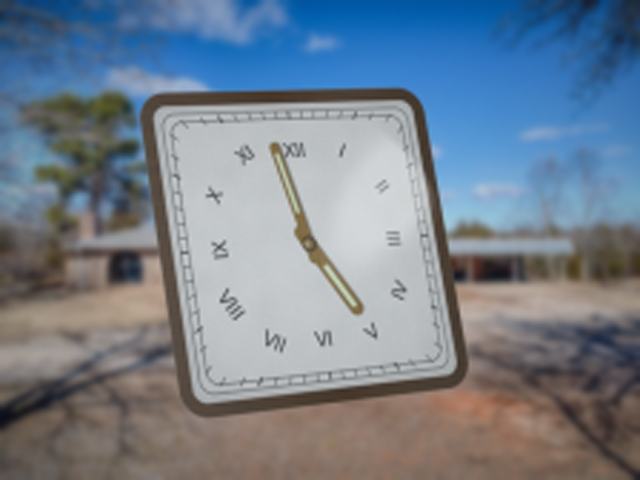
4:58
